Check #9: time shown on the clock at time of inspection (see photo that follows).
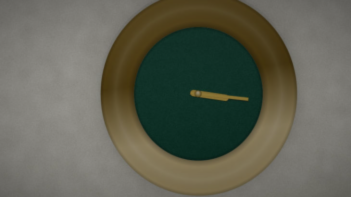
3:16
